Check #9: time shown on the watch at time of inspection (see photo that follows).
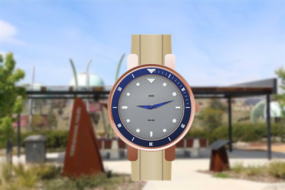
9:12
